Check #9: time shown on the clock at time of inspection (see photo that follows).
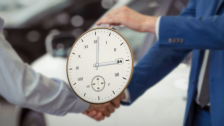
3:01
